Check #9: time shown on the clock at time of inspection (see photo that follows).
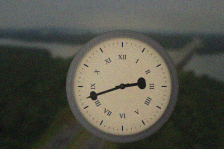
2:42
